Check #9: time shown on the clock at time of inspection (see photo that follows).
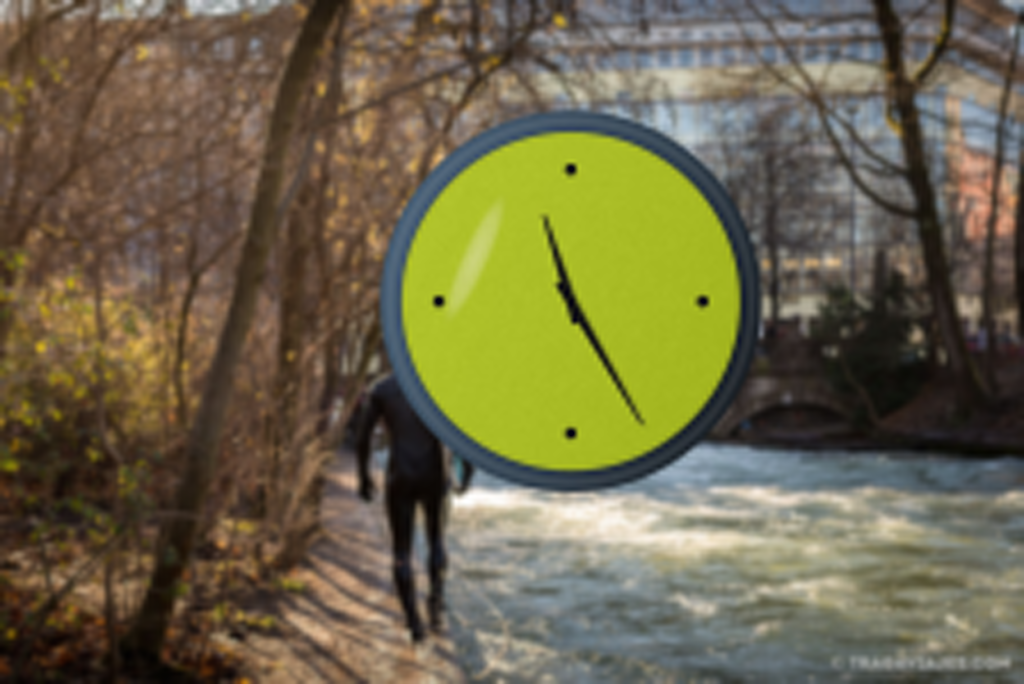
11:25
